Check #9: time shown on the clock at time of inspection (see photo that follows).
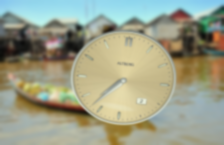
7:37
